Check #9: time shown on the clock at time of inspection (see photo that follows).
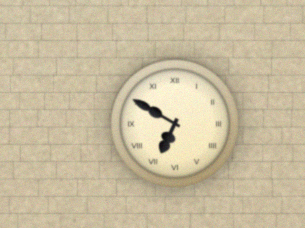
6:50
